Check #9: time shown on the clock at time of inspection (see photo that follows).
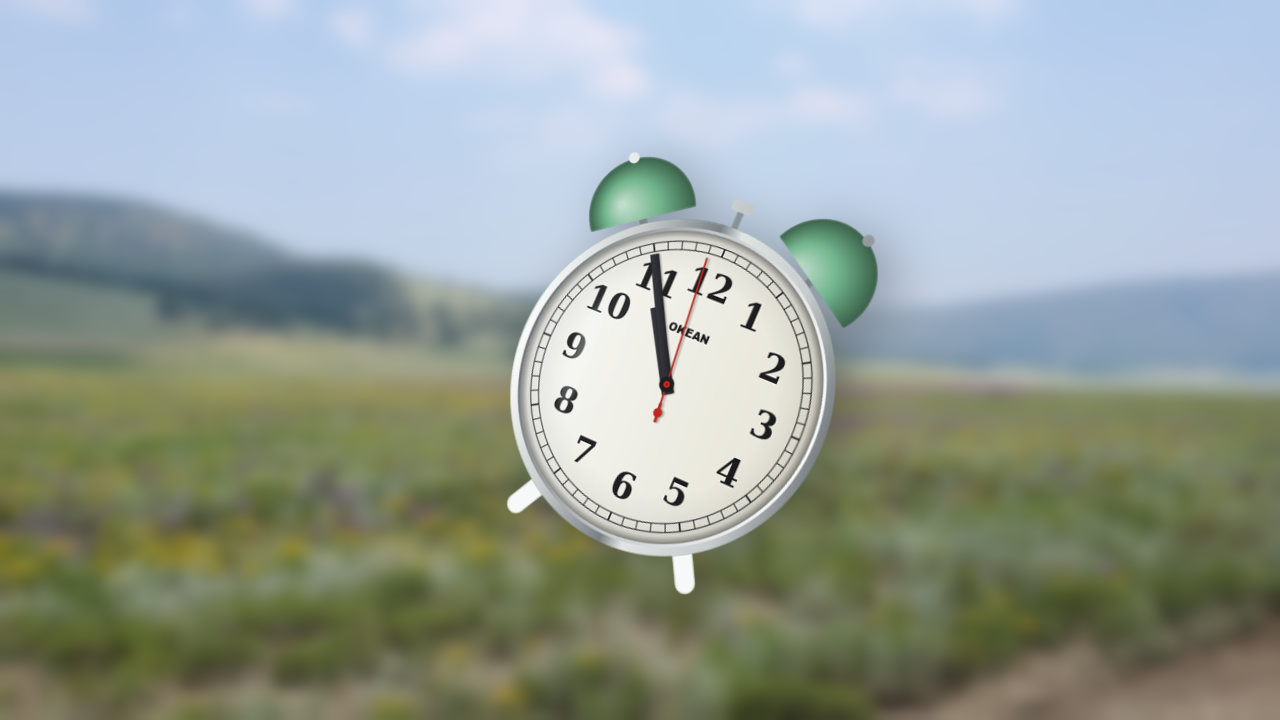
10:54:59
